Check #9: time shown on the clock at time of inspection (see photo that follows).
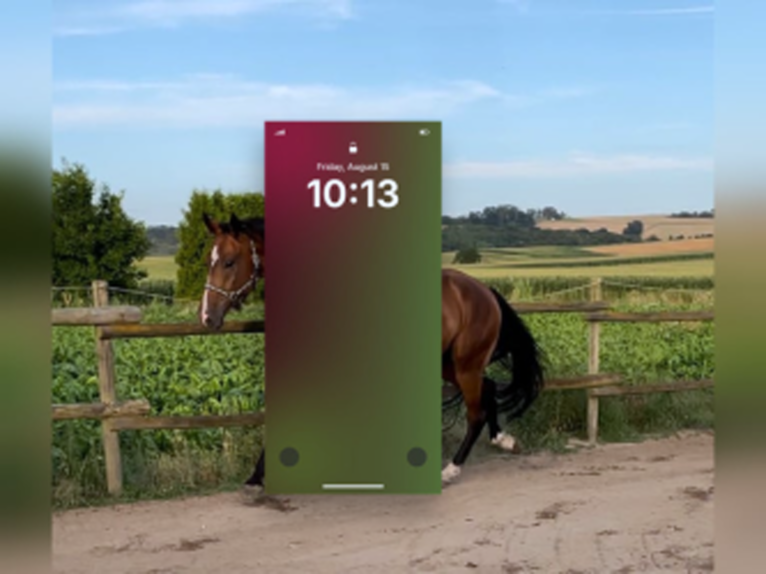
10:13
